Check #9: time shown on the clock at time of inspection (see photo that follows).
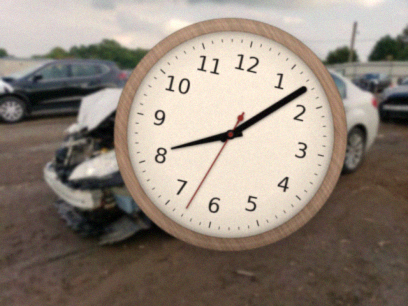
8:07:33
